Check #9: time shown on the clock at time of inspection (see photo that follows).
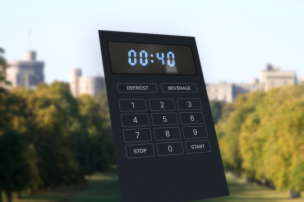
0:40
